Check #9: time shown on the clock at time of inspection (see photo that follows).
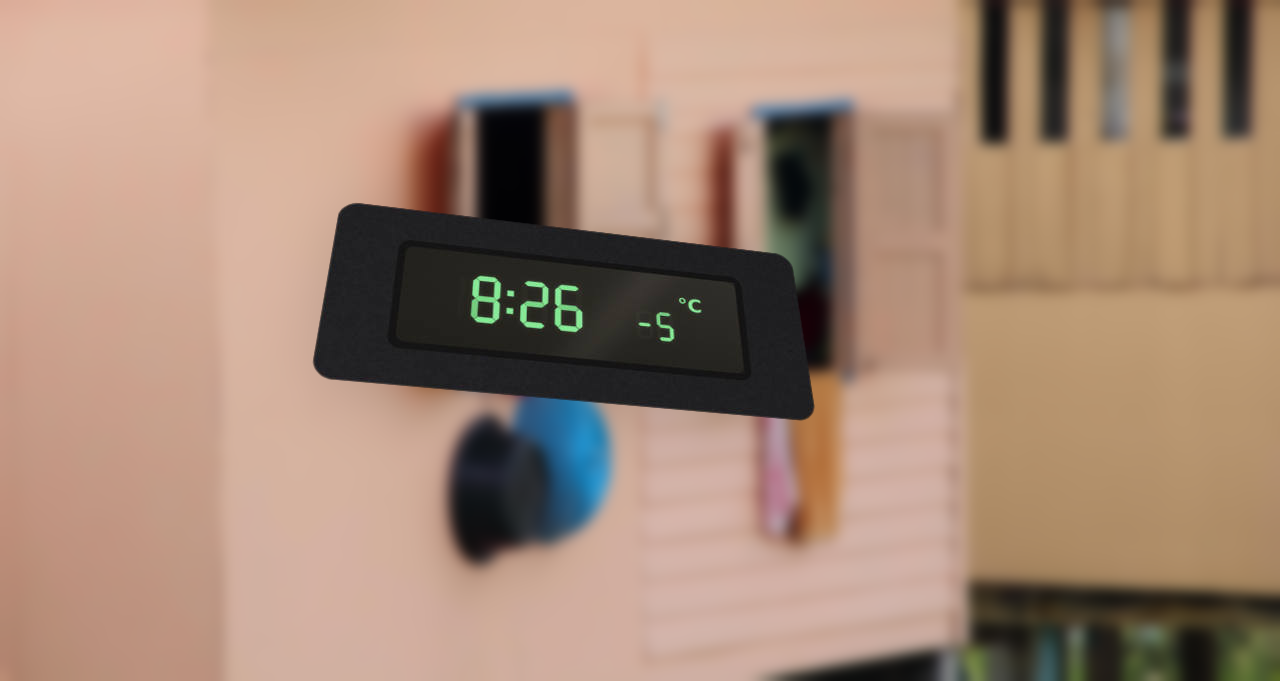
8:26
